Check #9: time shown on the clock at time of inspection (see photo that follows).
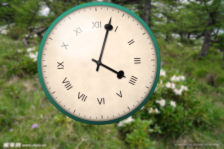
4:03
